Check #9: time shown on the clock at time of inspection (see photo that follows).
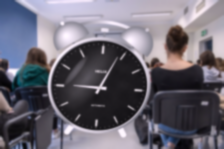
9:04
